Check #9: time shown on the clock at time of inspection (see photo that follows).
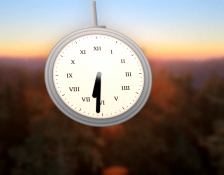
6:31
